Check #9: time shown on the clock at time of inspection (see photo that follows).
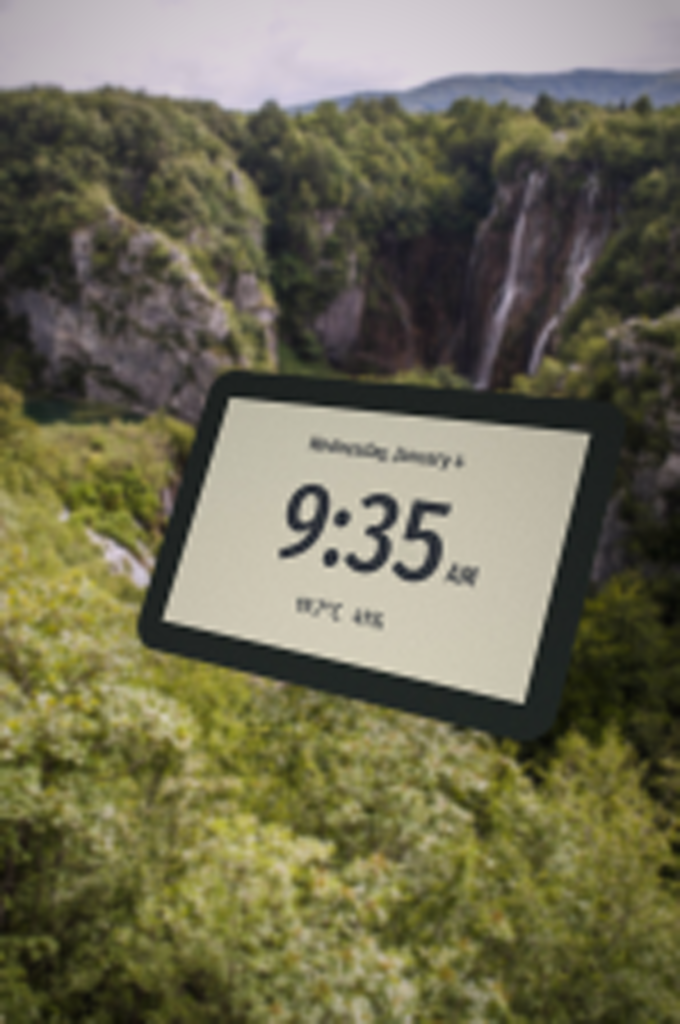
9:35
